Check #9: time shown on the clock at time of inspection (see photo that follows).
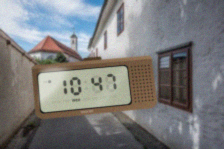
10:47
